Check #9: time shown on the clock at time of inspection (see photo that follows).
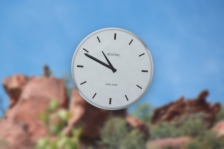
10:49
